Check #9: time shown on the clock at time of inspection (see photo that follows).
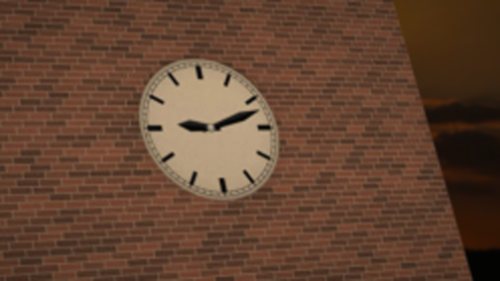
9:12
